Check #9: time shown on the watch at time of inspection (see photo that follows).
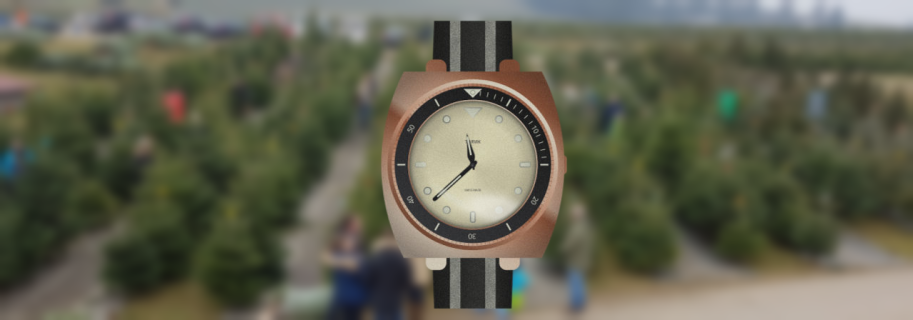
11:38
